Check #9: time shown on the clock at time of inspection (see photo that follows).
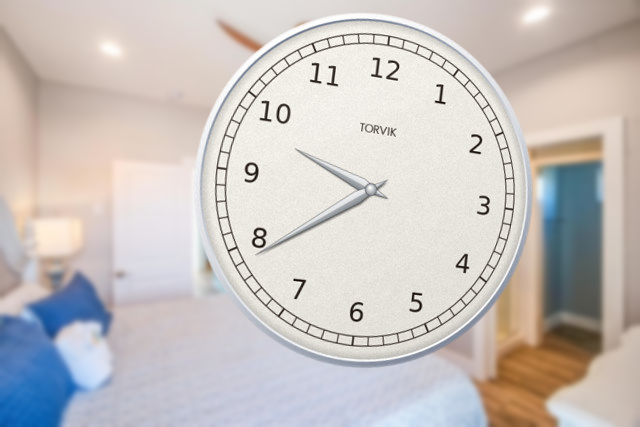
9:39
